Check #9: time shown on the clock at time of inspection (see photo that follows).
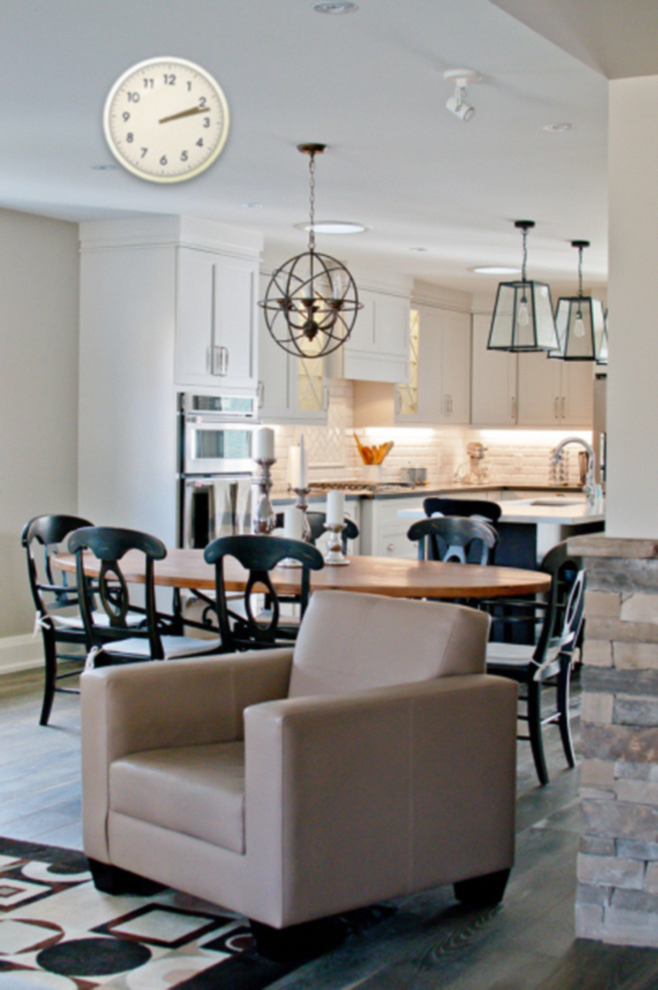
2:12
